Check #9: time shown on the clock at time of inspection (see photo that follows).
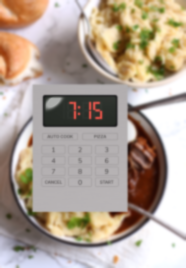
7:15
